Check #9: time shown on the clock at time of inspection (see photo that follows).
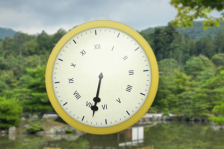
6:33
